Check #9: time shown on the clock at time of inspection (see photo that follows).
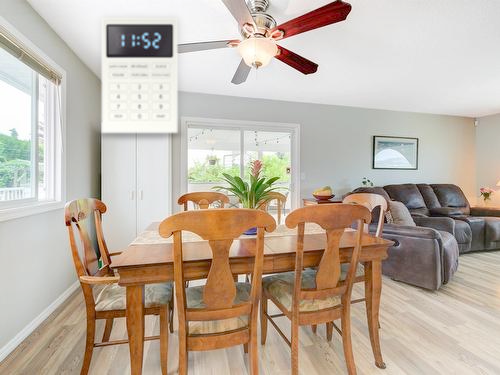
11:52
